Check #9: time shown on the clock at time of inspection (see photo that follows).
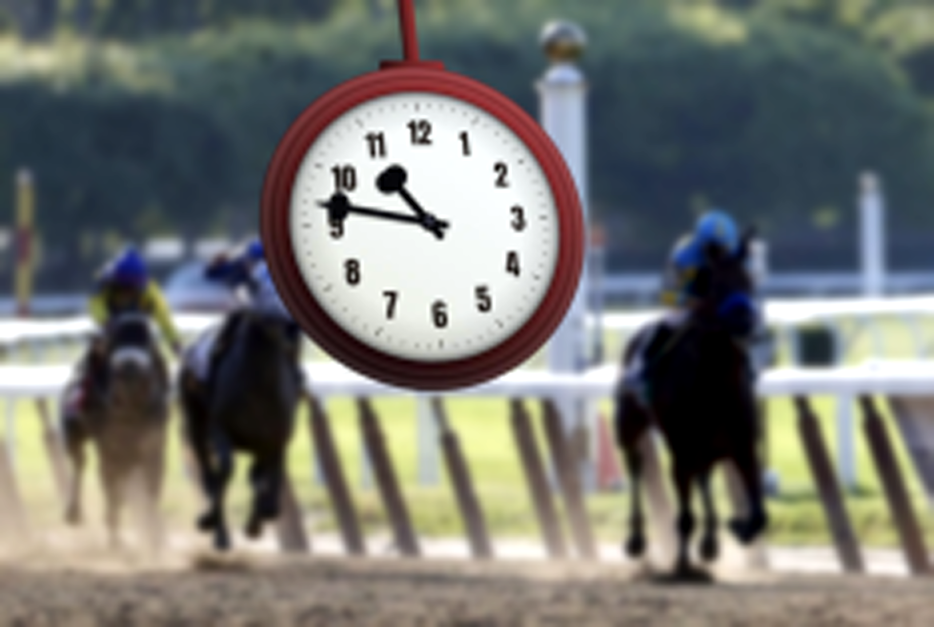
10:47
